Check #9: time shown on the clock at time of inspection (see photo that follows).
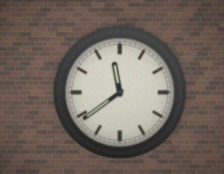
11:39
